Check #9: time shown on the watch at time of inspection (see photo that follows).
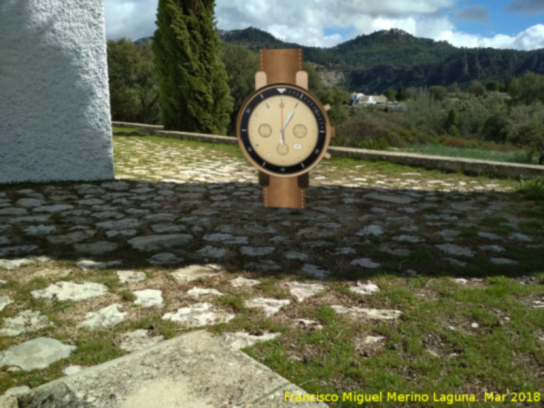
6:05
